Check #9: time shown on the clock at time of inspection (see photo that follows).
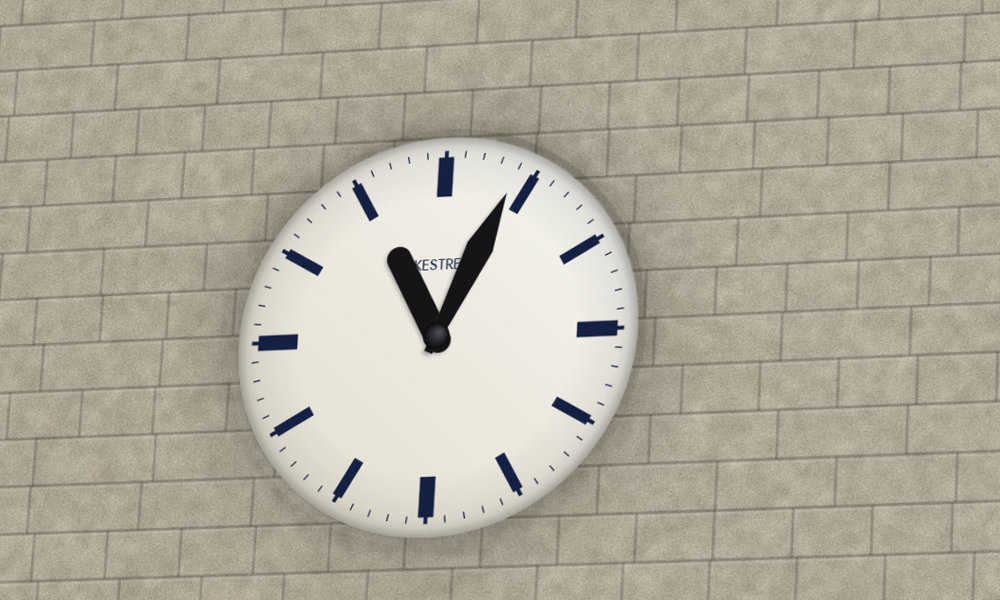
11:04
